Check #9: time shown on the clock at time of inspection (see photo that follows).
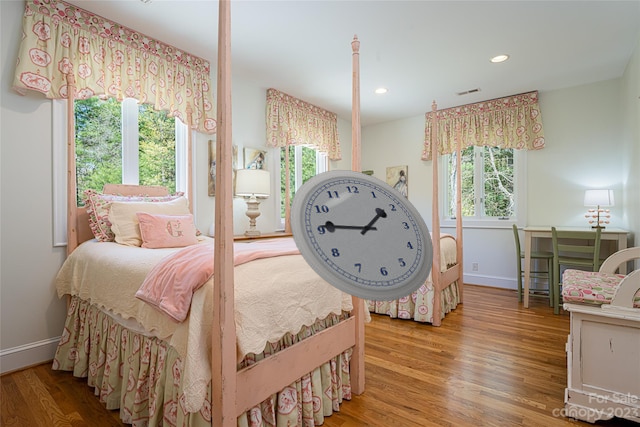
1:46
